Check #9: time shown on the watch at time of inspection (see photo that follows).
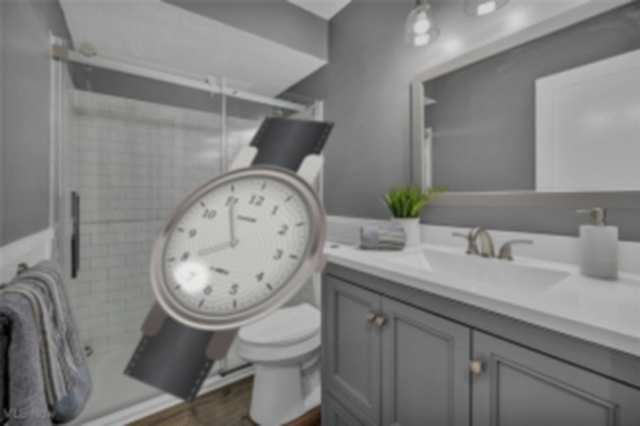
7:55
